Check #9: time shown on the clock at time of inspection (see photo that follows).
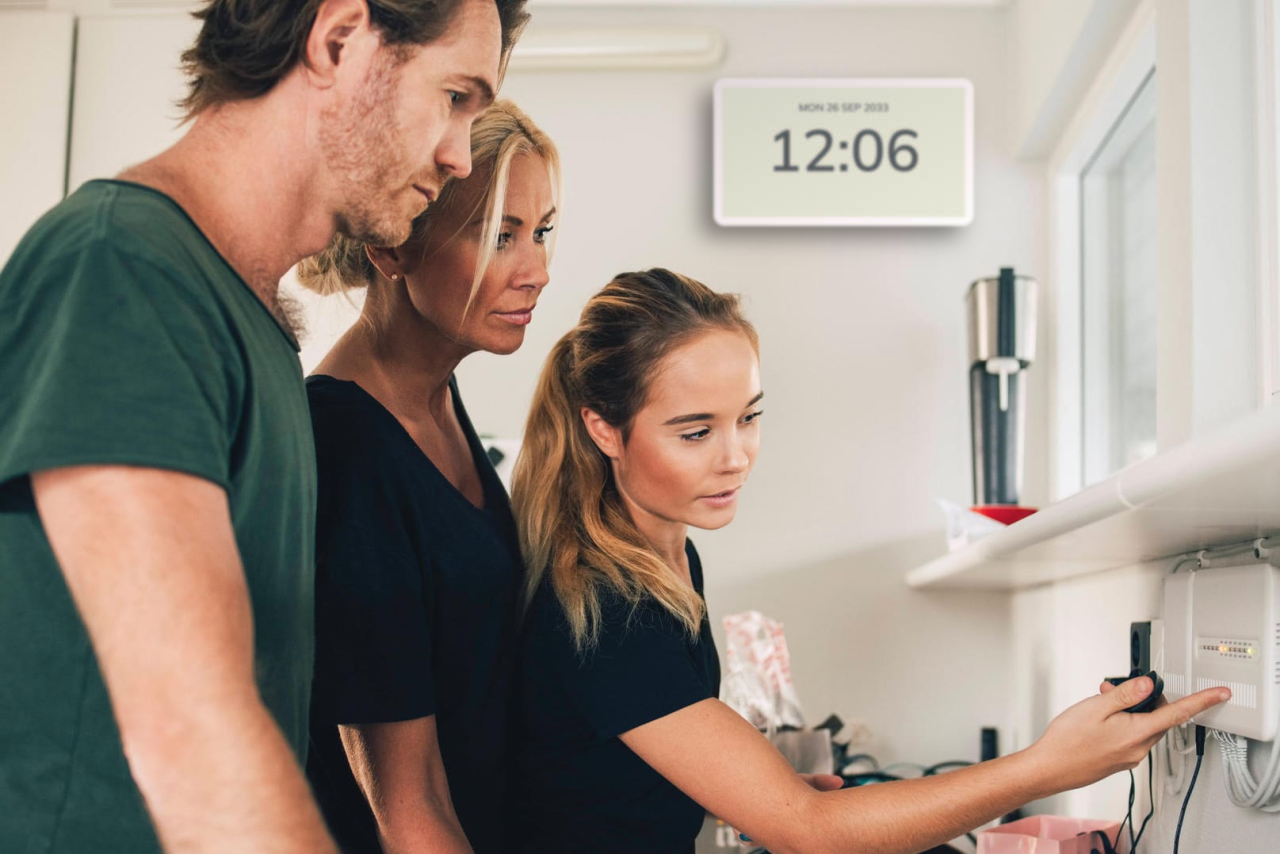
12:06
